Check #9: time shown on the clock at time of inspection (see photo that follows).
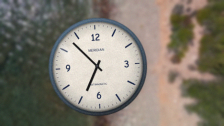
6:53
